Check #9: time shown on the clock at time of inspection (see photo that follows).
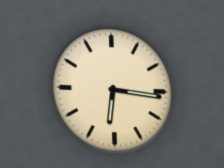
6:16
